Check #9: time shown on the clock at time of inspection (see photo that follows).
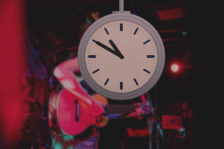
10:50
